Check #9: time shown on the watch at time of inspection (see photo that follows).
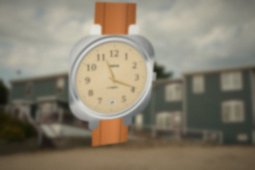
11:19
